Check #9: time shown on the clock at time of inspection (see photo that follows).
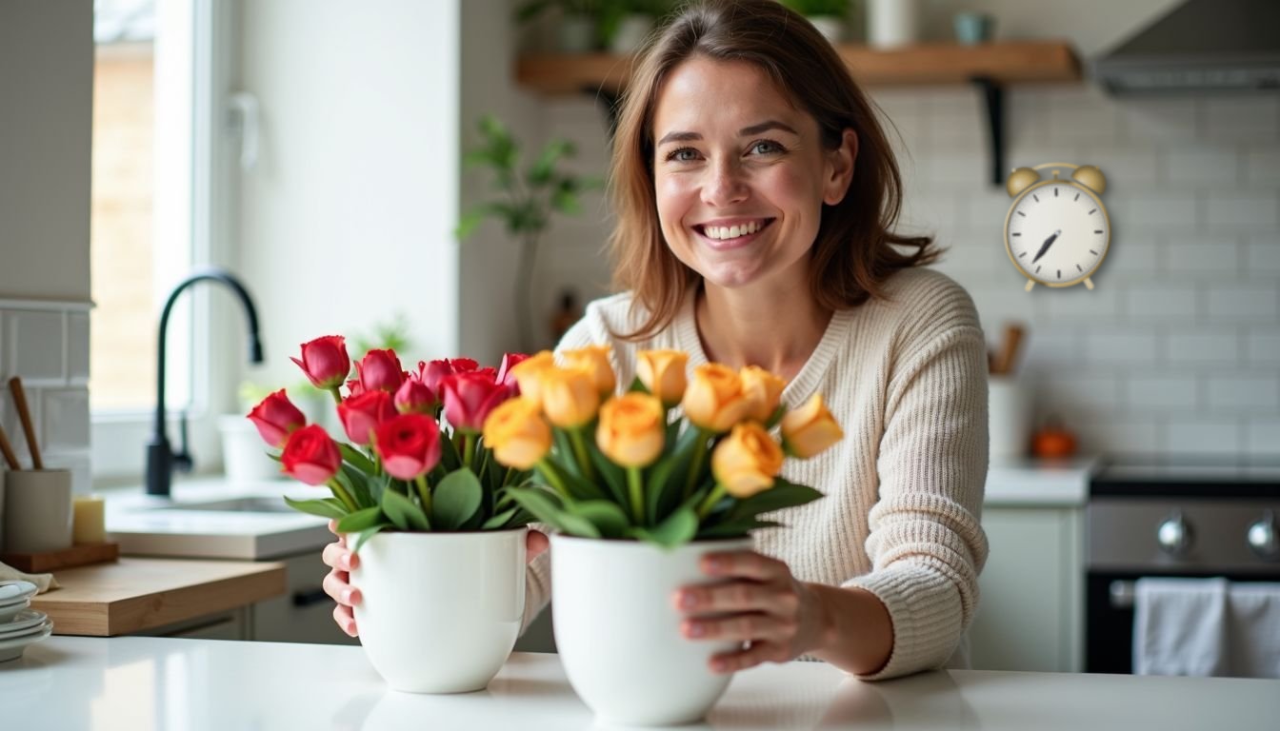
7:37
